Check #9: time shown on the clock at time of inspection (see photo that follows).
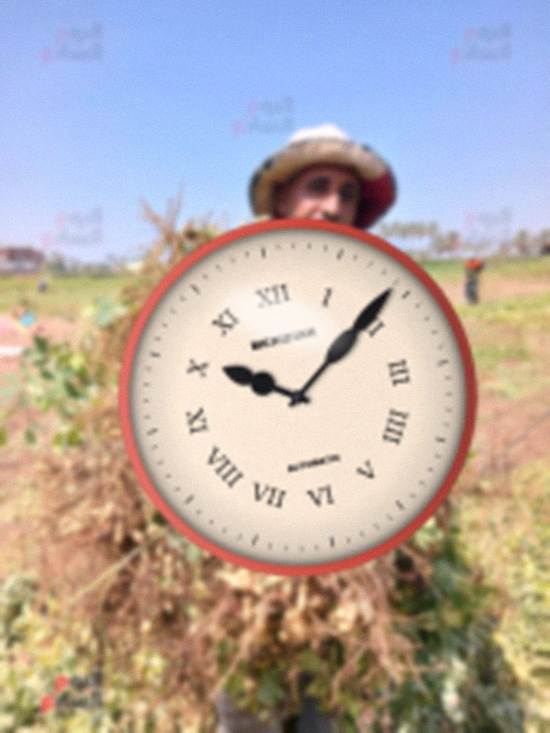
10:09
